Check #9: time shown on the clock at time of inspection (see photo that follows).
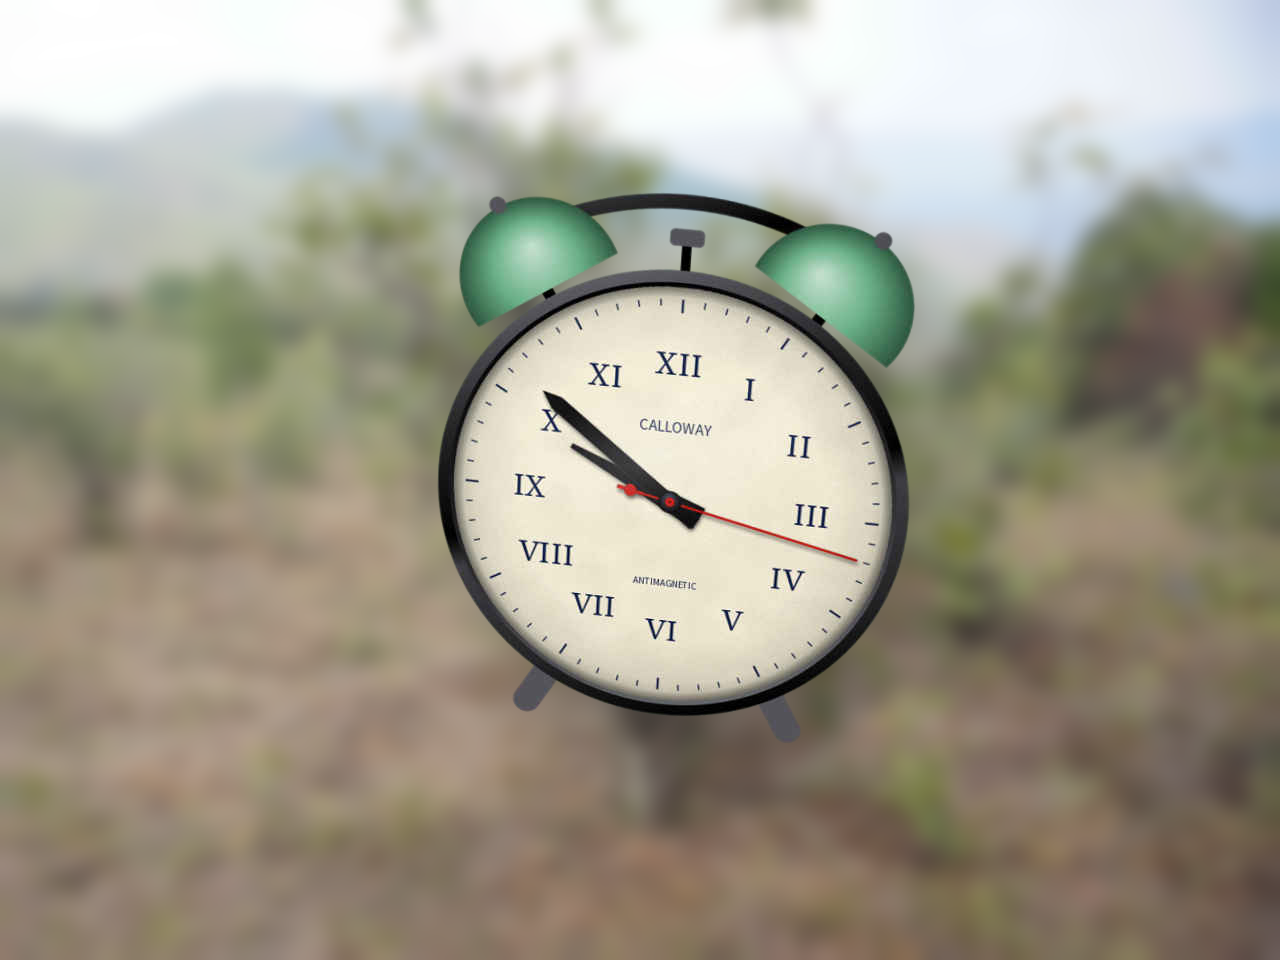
9:51:17
